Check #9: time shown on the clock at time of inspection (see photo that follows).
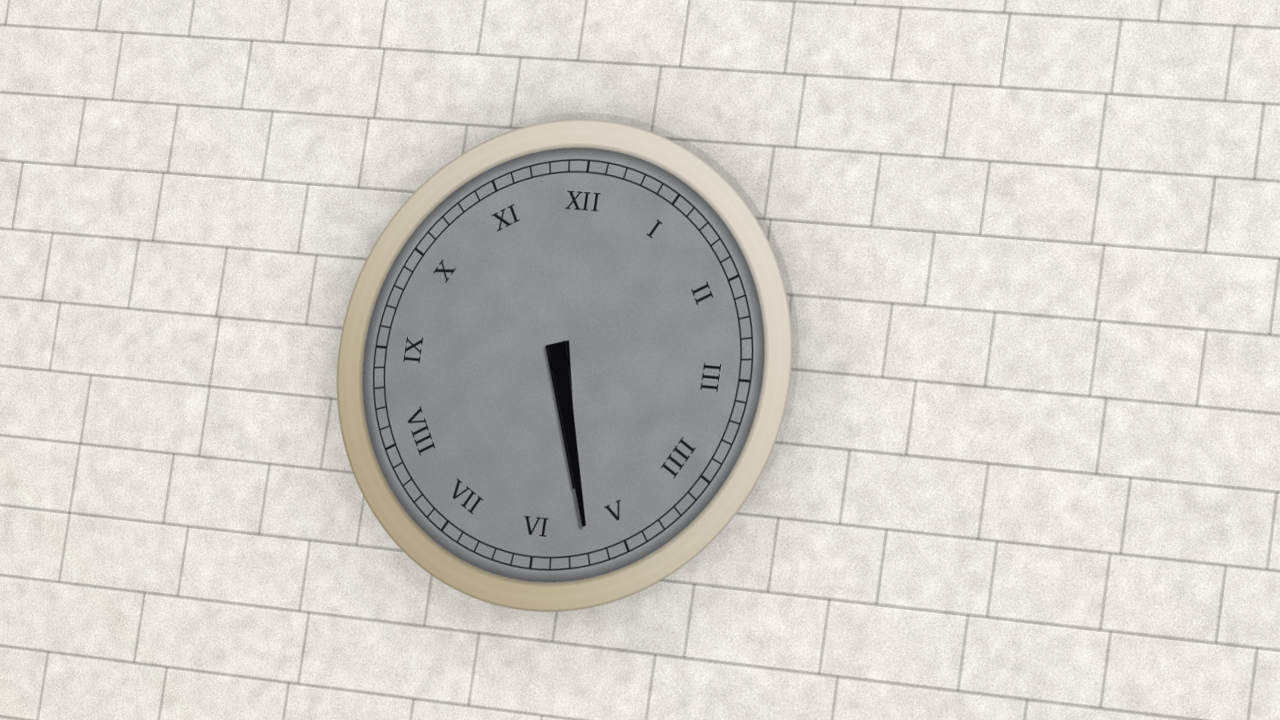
5:27
